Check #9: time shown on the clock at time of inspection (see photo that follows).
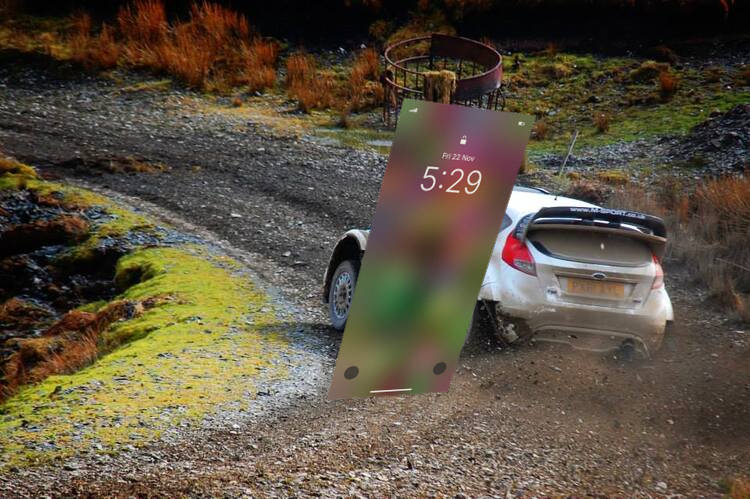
5:29
